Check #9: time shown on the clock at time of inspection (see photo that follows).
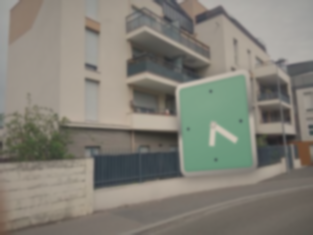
6:21
